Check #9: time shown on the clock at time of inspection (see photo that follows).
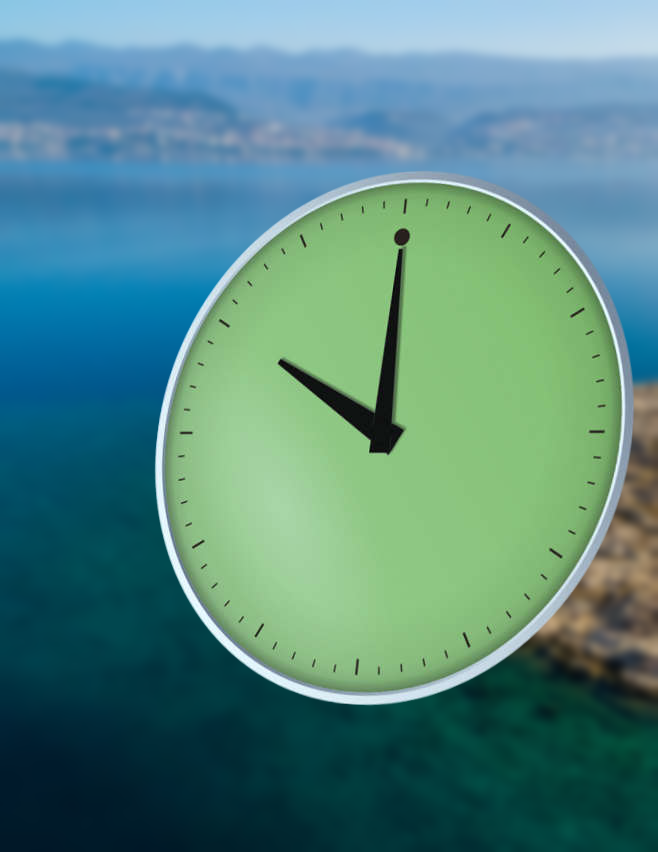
10:00
